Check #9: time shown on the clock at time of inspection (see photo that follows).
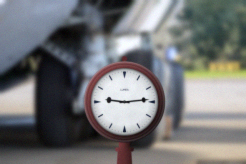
9:14
